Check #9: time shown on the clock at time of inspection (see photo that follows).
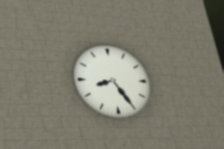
8:25
